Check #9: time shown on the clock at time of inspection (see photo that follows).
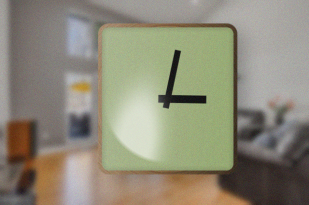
3:02
